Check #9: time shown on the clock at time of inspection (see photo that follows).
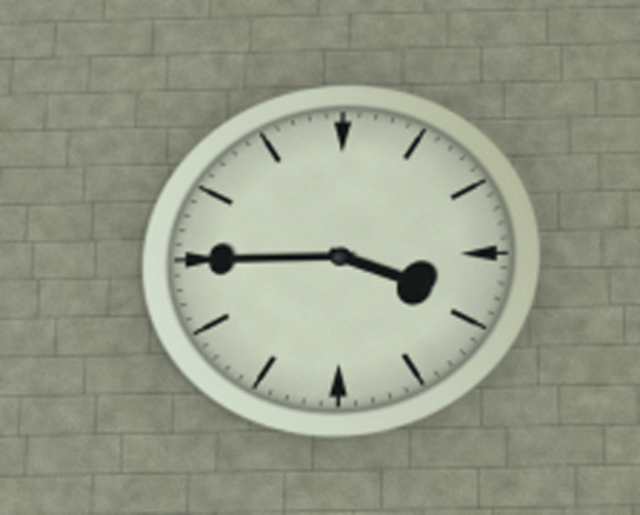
3:45
